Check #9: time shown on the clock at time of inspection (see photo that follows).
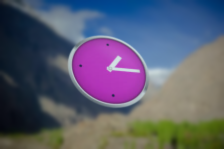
1:15
